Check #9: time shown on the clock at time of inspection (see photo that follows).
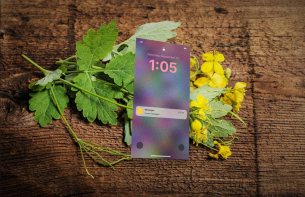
1:05
